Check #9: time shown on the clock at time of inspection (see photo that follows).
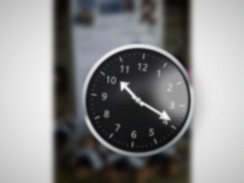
10:19
